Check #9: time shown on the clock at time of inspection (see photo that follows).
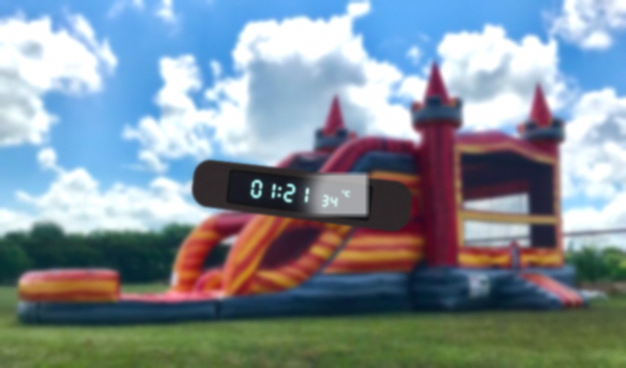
1:21
